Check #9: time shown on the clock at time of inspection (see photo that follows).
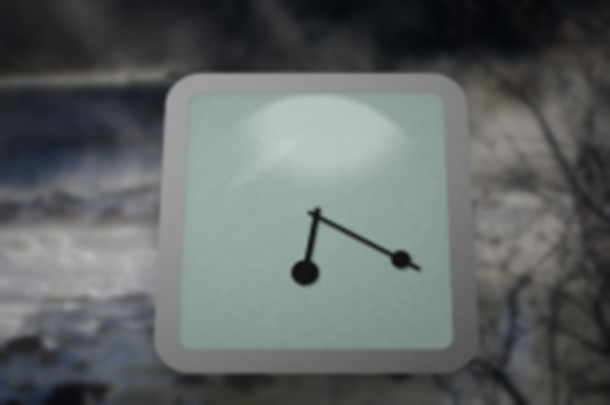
6:20
